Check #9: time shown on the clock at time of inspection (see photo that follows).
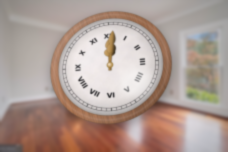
12:01
